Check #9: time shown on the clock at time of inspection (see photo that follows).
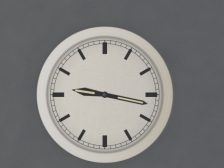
9:17
